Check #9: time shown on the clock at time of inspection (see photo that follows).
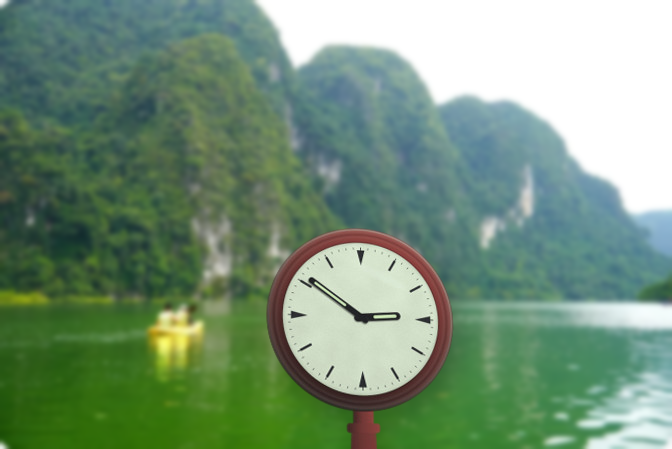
2:51
